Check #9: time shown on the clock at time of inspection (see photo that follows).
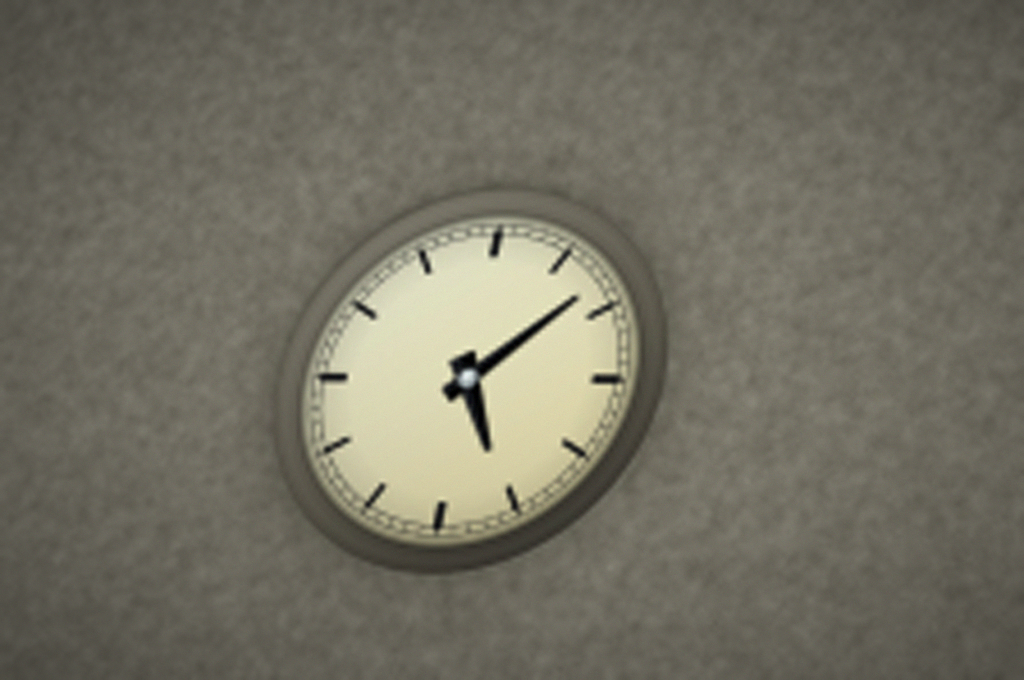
5:08
